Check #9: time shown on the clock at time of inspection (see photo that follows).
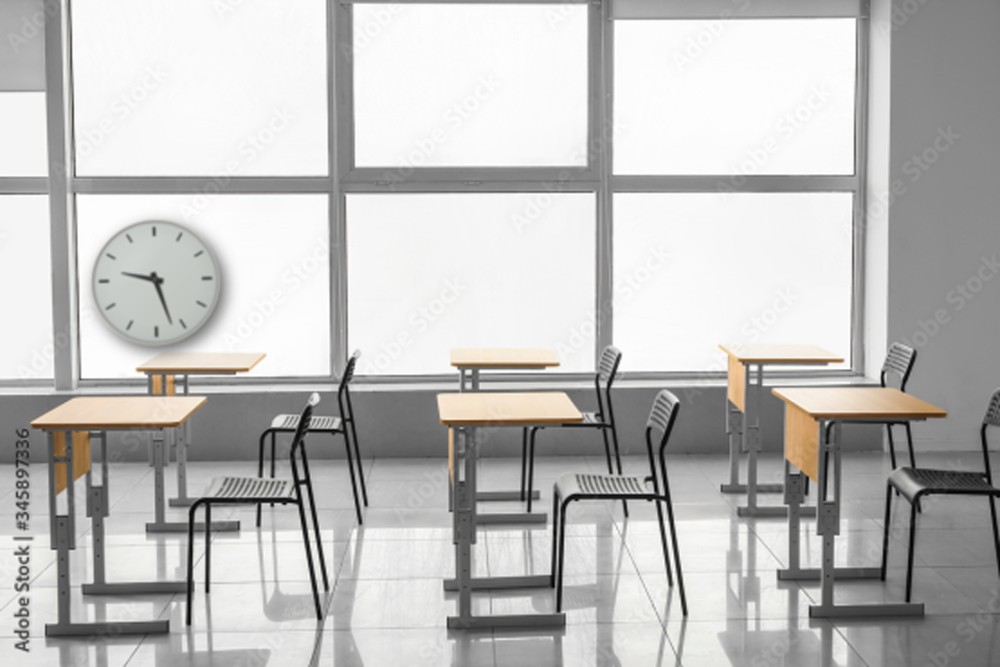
9:27
